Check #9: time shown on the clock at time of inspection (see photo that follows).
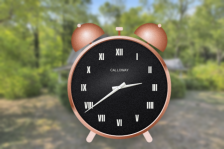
2:39
